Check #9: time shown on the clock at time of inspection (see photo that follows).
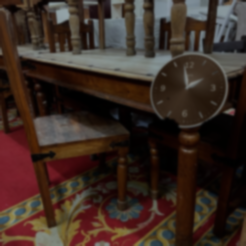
1:58
